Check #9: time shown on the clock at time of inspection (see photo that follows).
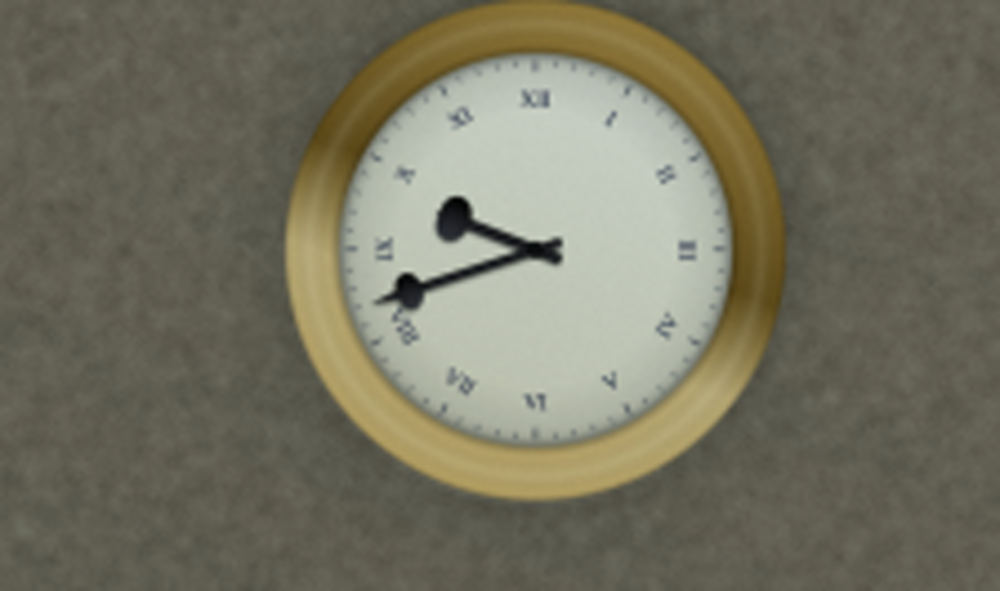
9:42
